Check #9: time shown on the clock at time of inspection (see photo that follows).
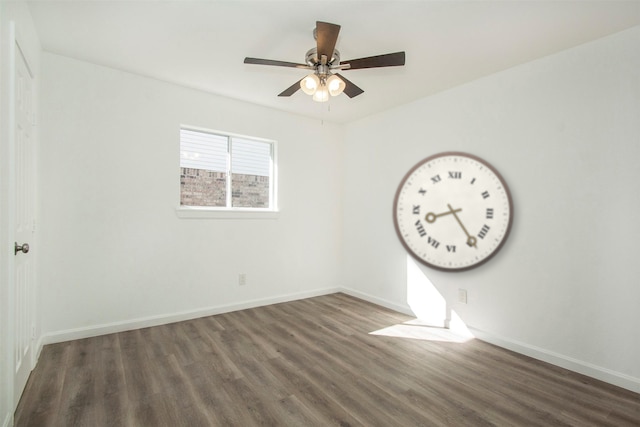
8:24
